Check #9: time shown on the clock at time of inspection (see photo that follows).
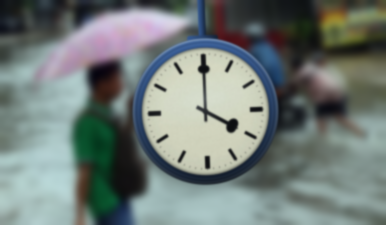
4:00
